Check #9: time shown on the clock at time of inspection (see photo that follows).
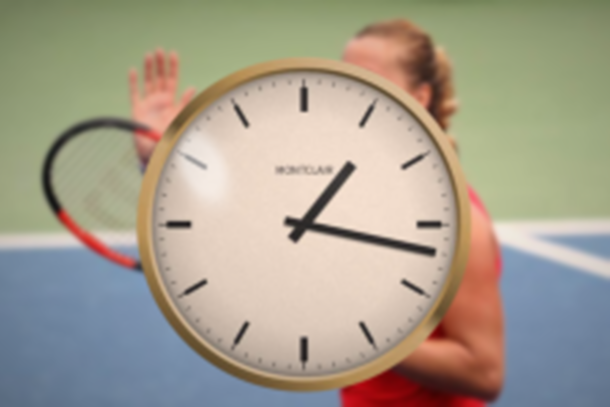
1:17
